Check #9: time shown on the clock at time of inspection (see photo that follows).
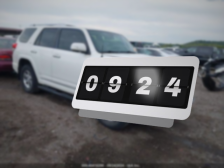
9:24
